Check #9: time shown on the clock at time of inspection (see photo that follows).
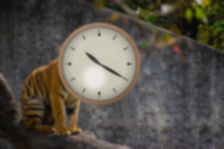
10:20
